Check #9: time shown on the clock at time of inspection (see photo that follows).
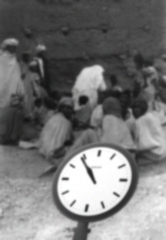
10:54
